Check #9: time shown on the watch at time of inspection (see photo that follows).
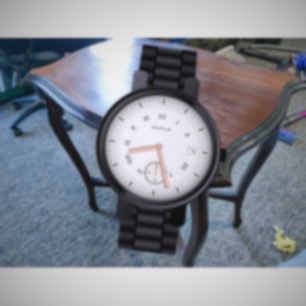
8:27
